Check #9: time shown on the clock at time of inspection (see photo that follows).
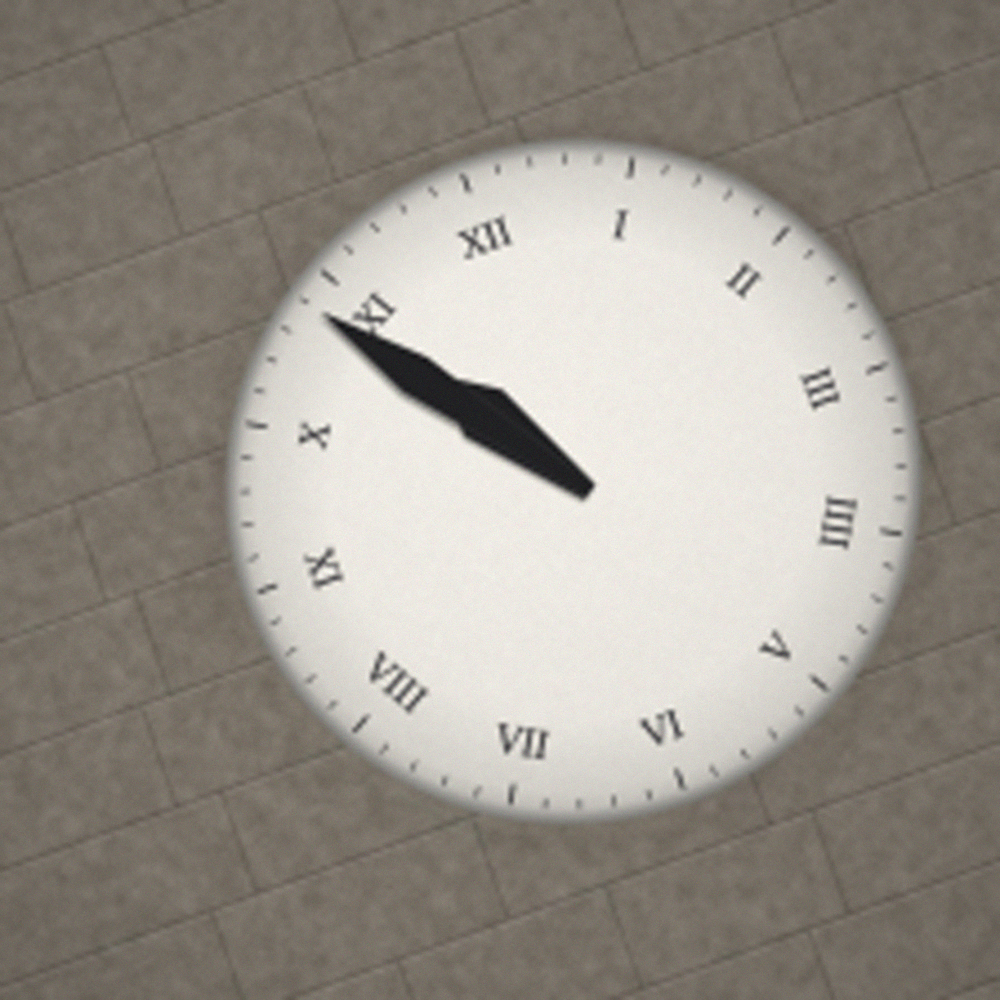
10:54
